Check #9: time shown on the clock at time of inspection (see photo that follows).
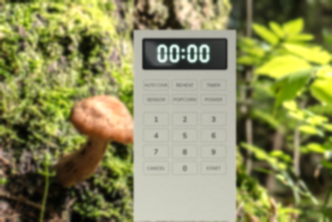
0:00
